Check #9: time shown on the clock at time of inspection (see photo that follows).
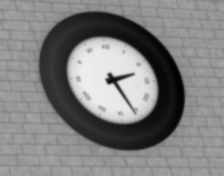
2:26
